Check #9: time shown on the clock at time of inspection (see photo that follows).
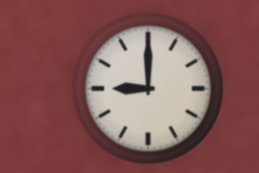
9:00
